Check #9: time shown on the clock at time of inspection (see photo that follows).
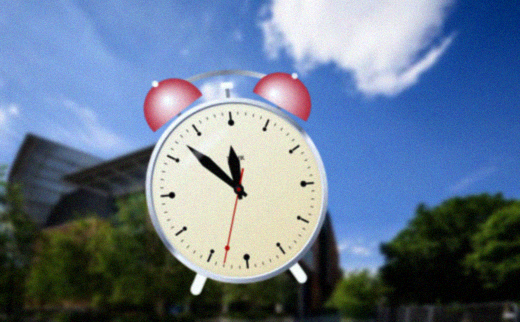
11:52:33
